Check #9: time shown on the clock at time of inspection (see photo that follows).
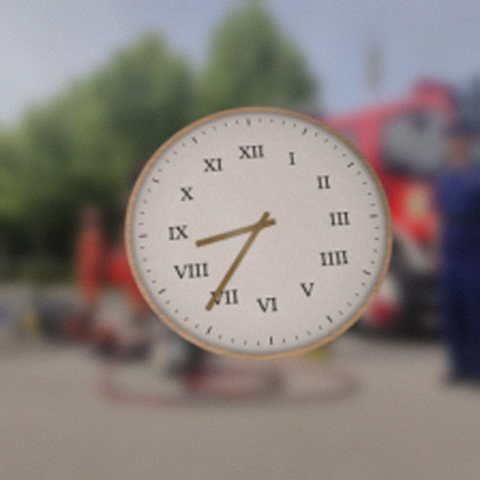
8:36
